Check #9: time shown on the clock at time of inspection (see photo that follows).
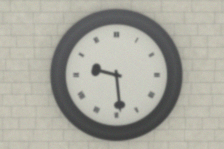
9:29
